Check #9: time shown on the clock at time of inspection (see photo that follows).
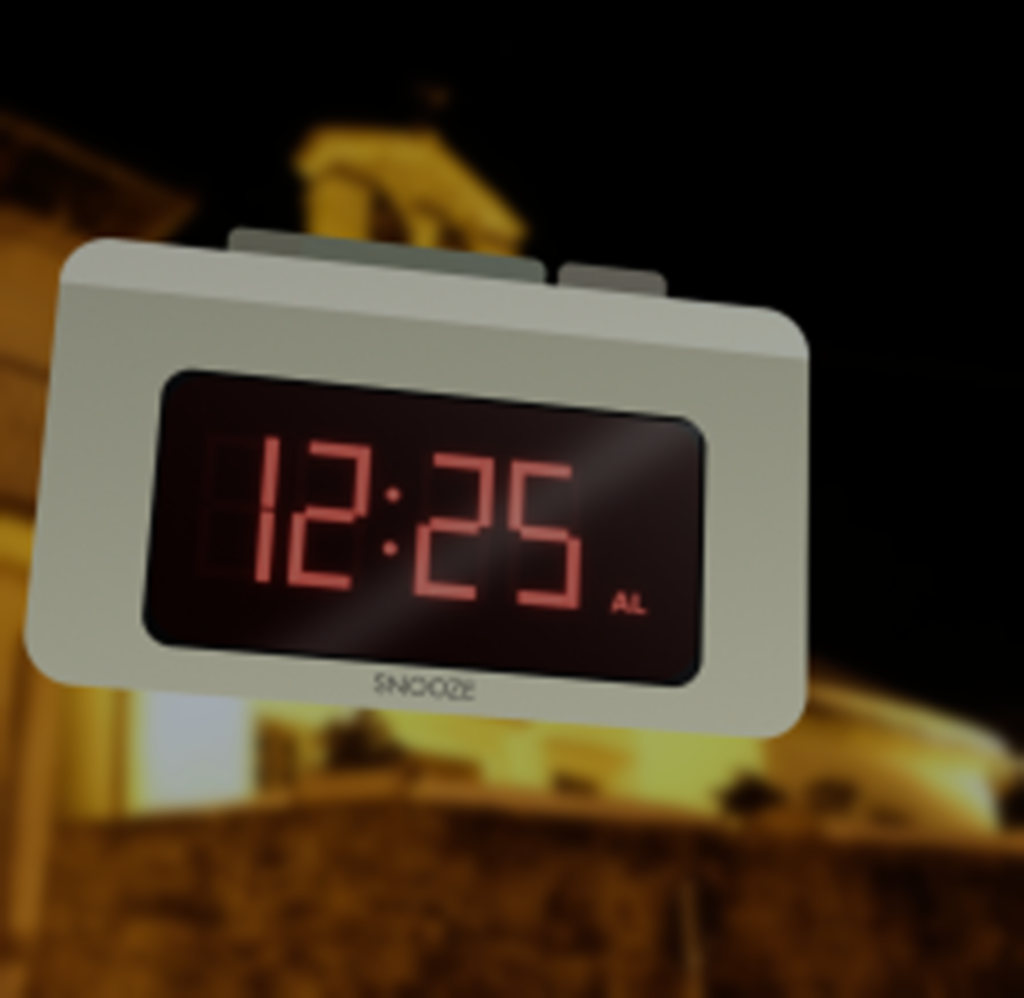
12:25
